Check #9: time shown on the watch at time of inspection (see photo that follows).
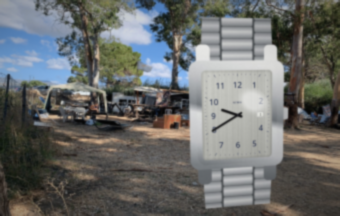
9:40
